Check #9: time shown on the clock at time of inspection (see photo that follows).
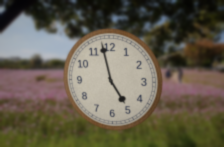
4:58
